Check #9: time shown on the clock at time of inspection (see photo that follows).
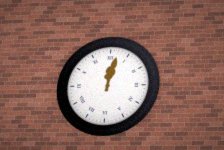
12:02
